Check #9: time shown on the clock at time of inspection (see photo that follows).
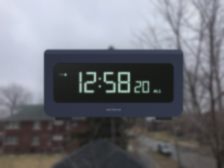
12:58:20
